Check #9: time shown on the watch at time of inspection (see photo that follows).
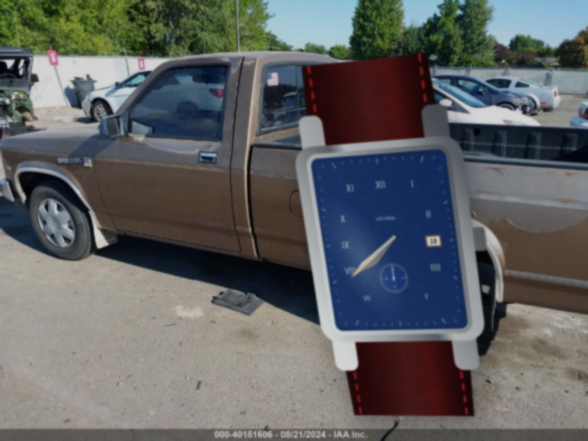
7:39
